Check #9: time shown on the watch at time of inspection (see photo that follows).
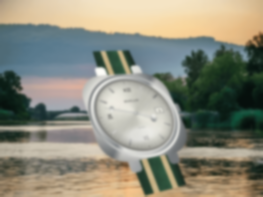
3:48
